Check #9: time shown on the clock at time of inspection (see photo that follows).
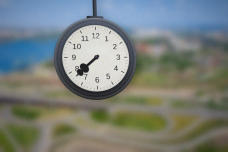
7:38
